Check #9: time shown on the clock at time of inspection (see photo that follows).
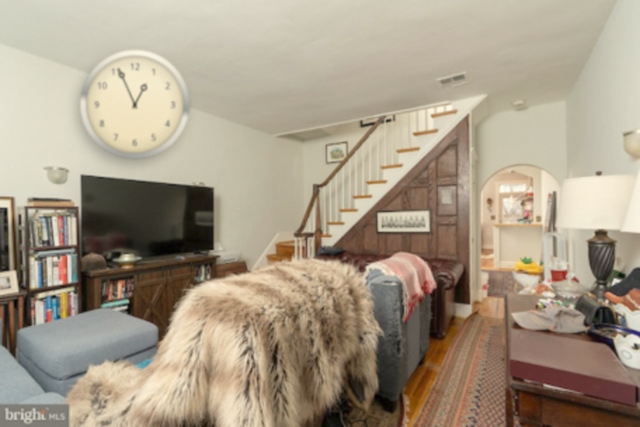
12:56
